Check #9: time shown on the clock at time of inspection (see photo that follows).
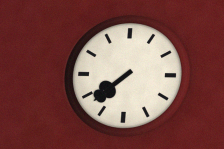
7:38
